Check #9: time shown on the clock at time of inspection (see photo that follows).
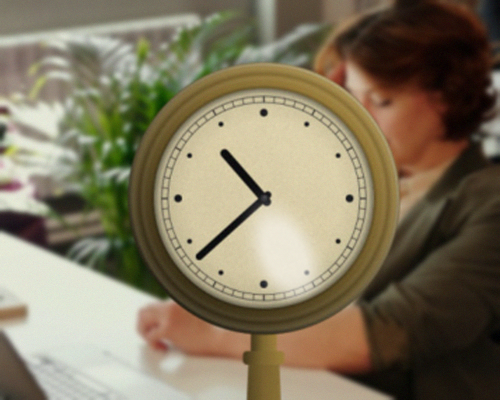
10:38
